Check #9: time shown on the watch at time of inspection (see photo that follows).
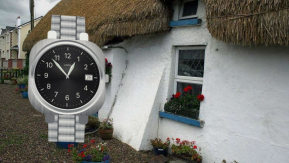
12:53
